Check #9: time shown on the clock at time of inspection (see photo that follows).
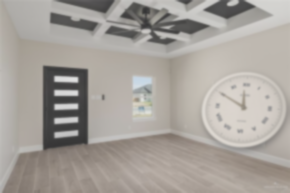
11:50
